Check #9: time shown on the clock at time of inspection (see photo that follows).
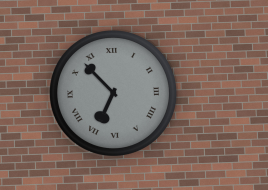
6:53
